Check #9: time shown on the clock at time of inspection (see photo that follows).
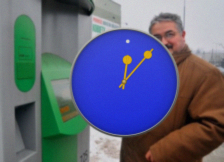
12:06
